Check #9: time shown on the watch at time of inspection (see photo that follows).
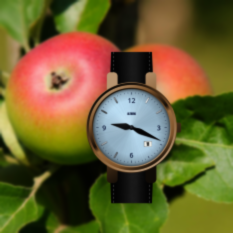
9:19
